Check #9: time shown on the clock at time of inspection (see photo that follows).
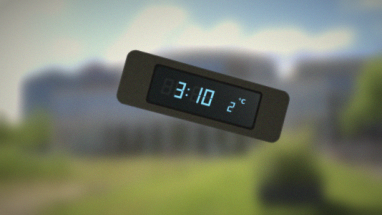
3:10
